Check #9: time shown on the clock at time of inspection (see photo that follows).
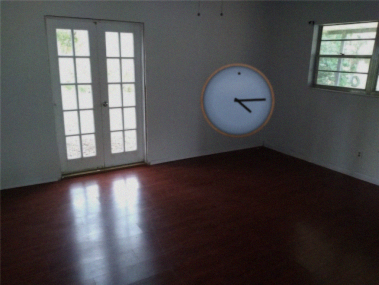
4:14
